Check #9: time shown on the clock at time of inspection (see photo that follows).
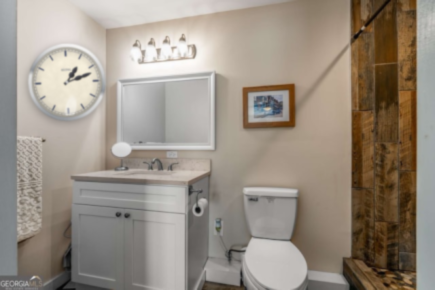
1:12
